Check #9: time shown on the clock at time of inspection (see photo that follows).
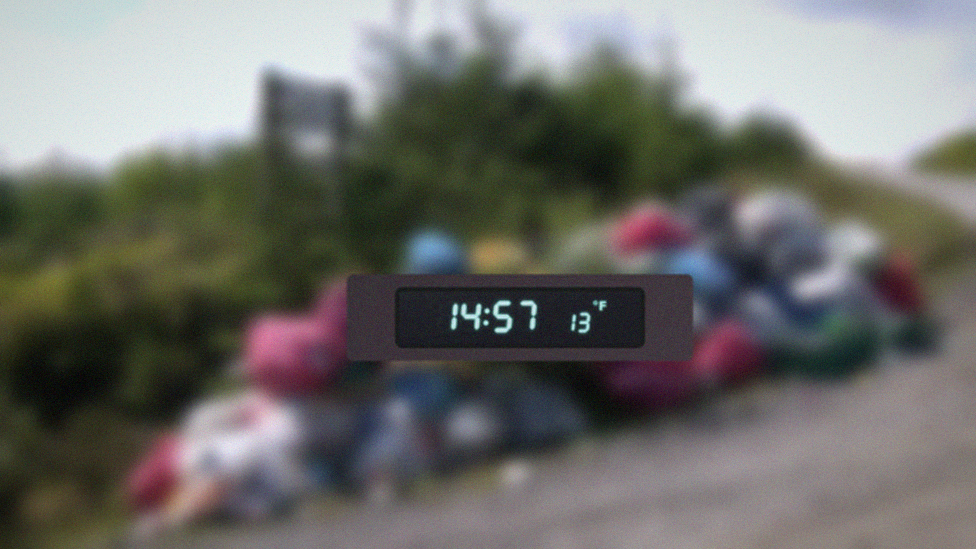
14:57
